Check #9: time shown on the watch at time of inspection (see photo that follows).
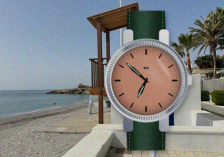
6:52
